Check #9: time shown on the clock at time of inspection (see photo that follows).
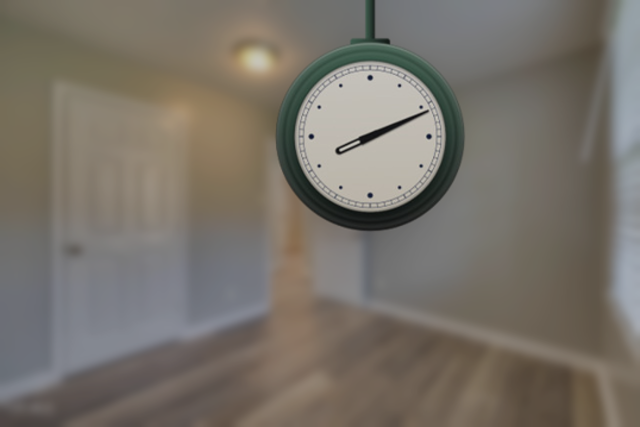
8:11
